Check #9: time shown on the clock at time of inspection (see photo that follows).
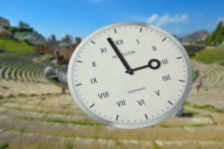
2:58
